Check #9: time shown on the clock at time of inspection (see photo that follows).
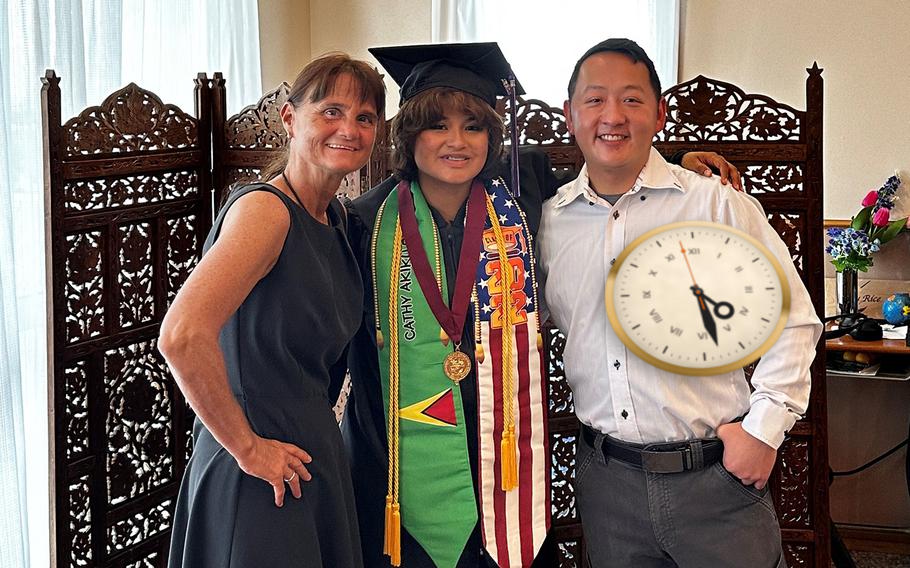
4:27:58
